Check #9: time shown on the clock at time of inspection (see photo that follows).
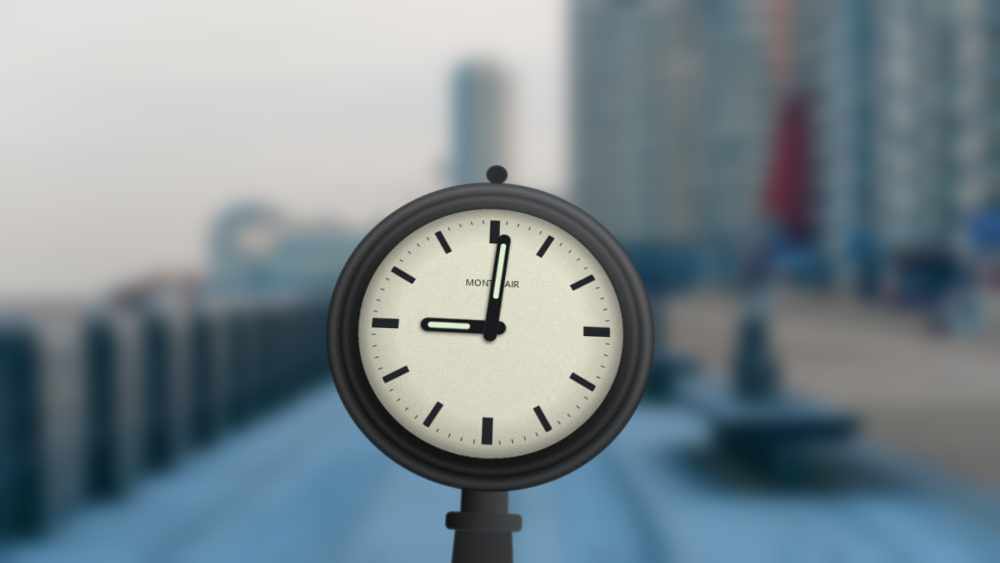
9:01
